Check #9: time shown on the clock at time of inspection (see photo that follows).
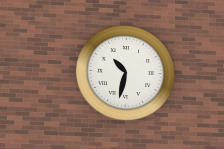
10:32
